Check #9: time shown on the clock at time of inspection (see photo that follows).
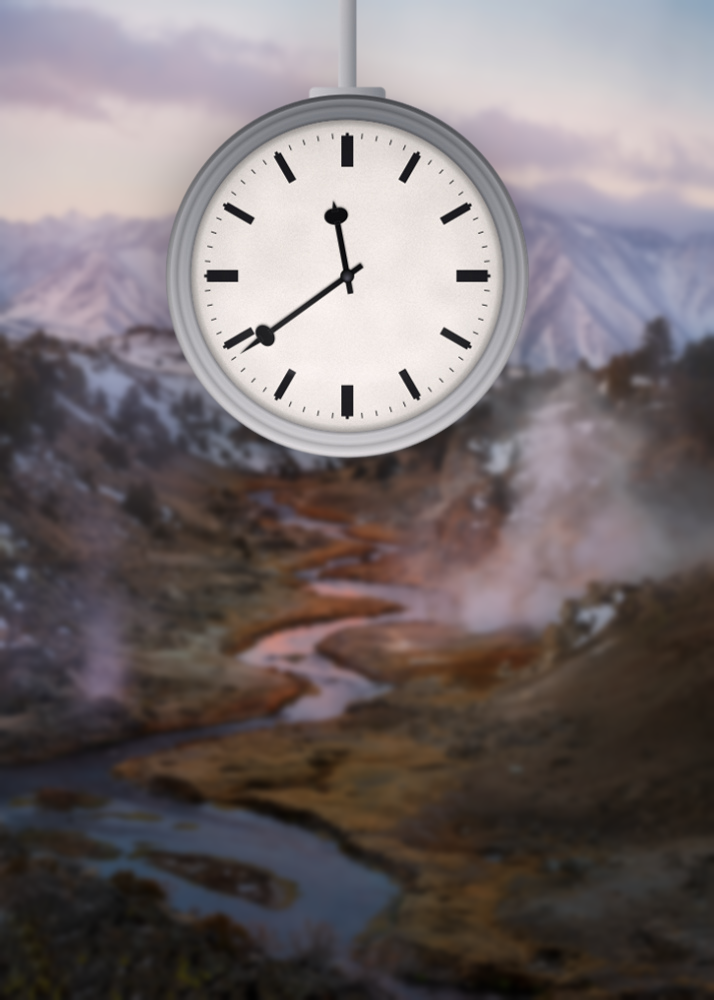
11:39
